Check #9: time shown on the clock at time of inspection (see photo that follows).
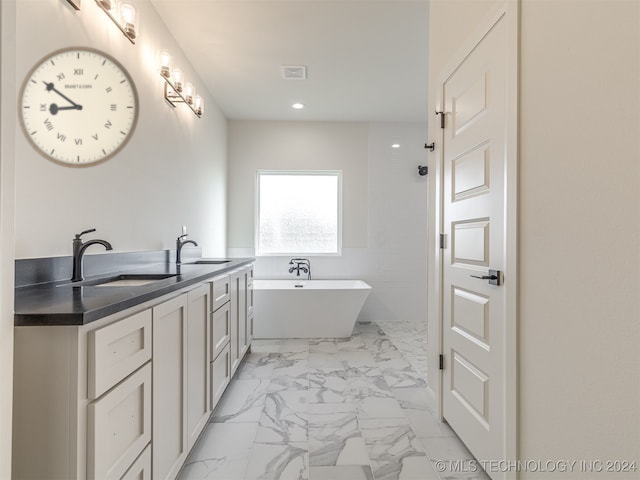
8:51
